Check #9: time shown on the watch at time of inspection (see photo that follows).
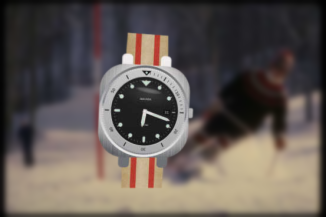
6:18
